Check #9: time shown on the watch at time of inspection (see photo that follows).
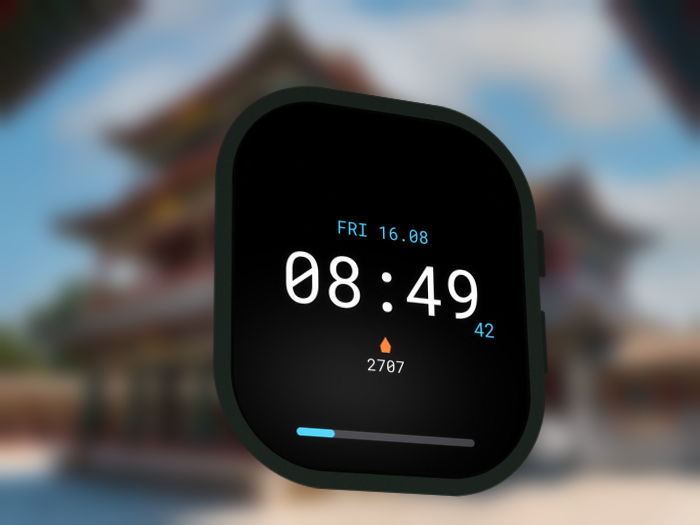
8:49:42
